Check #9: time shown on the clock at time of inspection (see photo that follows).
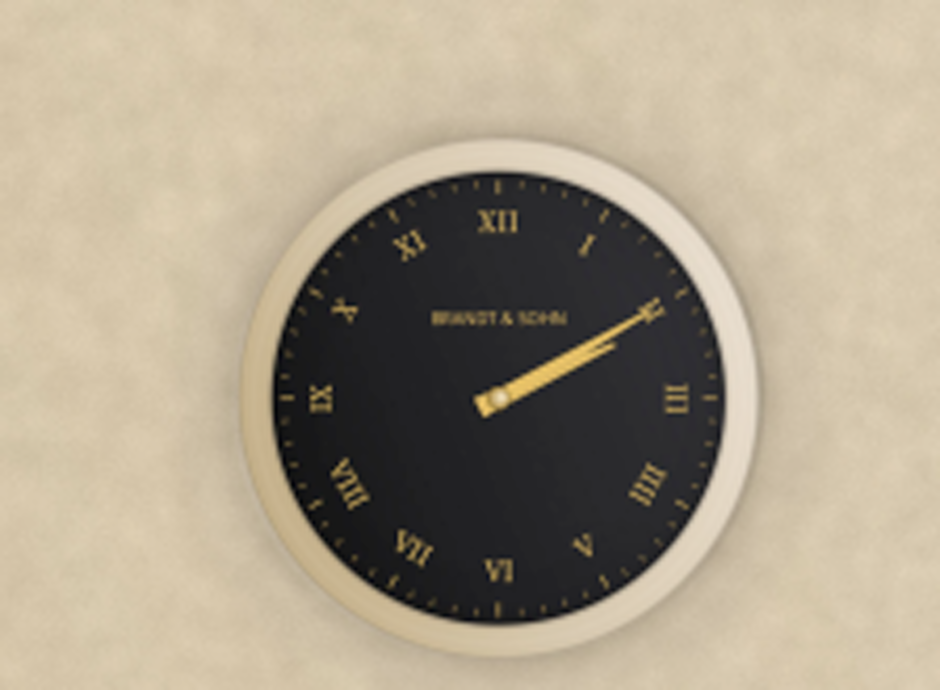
2:10
